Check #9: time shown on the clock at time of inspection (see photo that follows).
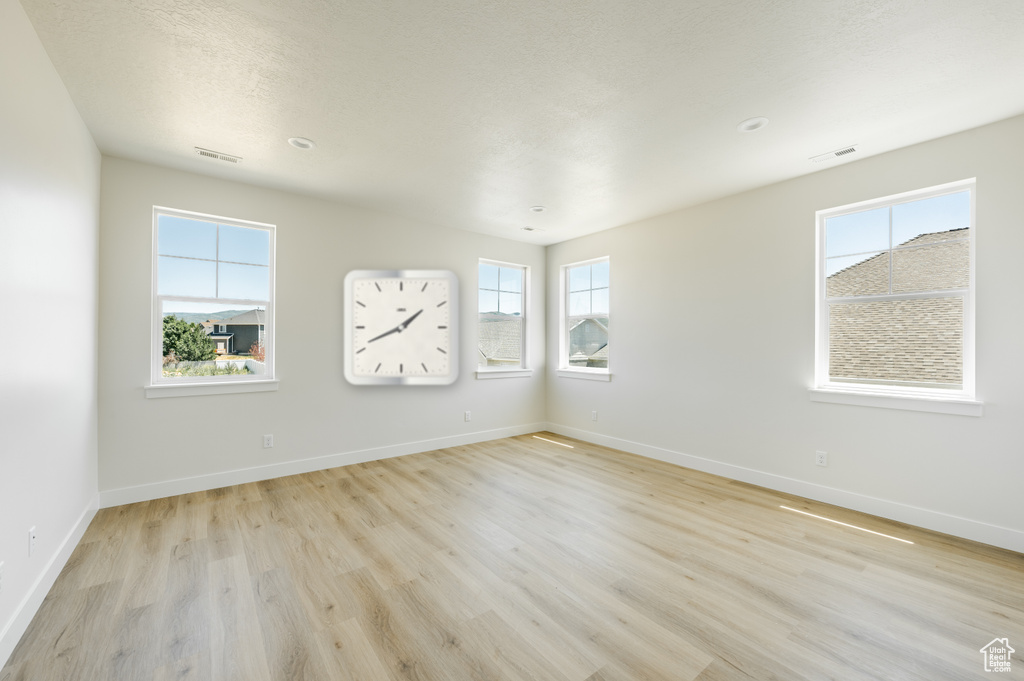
1:41
